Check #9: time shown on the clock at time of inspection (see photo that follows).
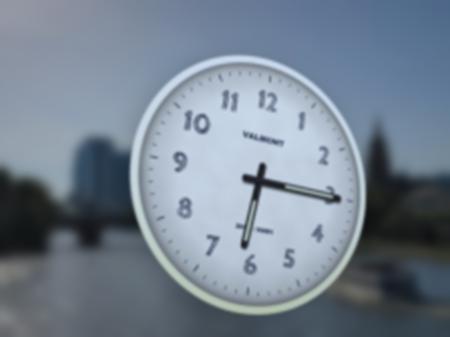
6:15
